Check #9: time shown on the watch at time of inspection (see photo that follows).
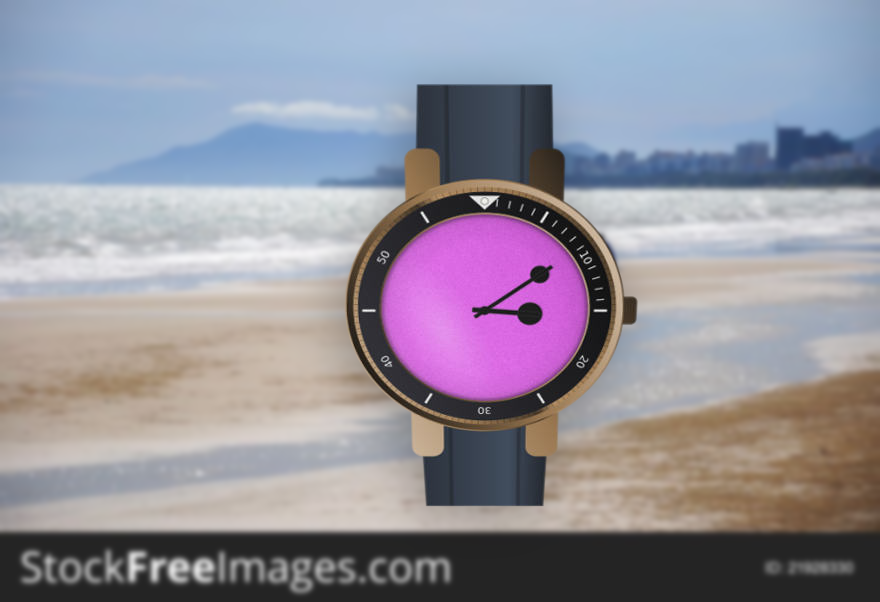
3:09
